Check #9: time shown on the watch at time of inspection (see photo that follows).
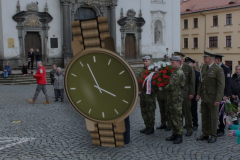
3:57
